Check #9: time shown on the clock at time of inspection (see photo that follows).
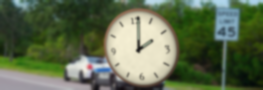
2:01
